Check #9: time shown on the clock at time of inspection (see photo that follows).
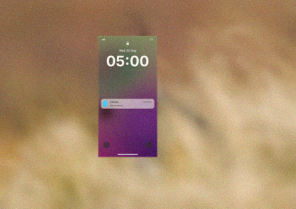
5:00
